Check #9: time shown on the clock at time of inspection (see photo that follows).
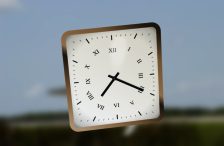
7:20
